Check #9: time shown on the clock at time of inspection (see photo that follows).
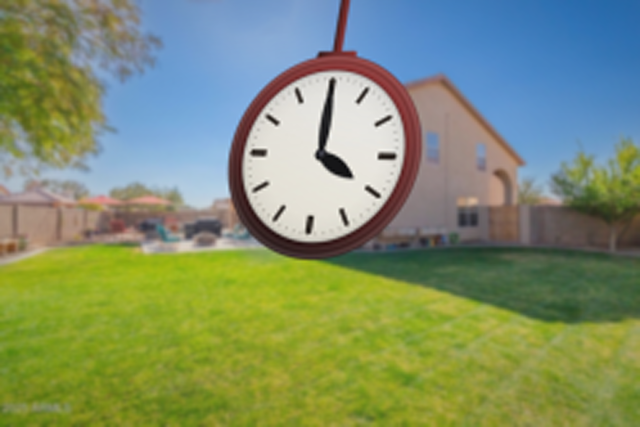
4:00
